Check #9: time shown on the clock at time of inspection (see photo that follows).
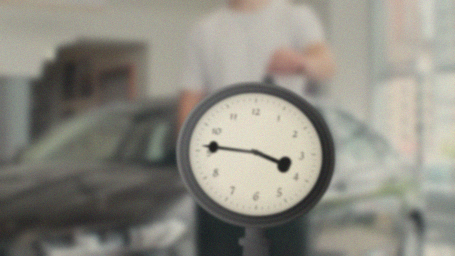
3:46
